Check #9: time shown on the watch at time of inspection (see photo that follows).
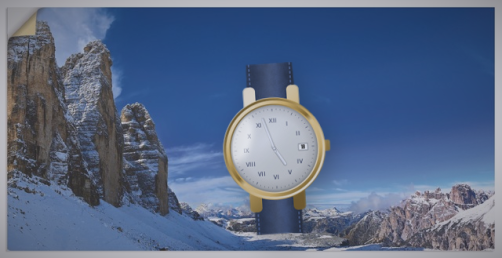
4:57
